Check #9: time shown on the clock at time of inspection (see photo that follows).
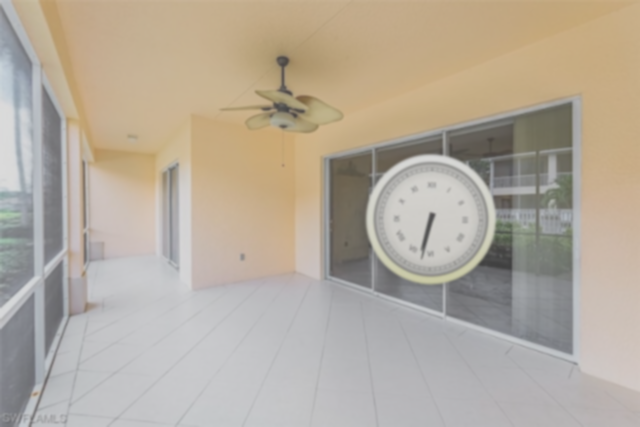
6:32
